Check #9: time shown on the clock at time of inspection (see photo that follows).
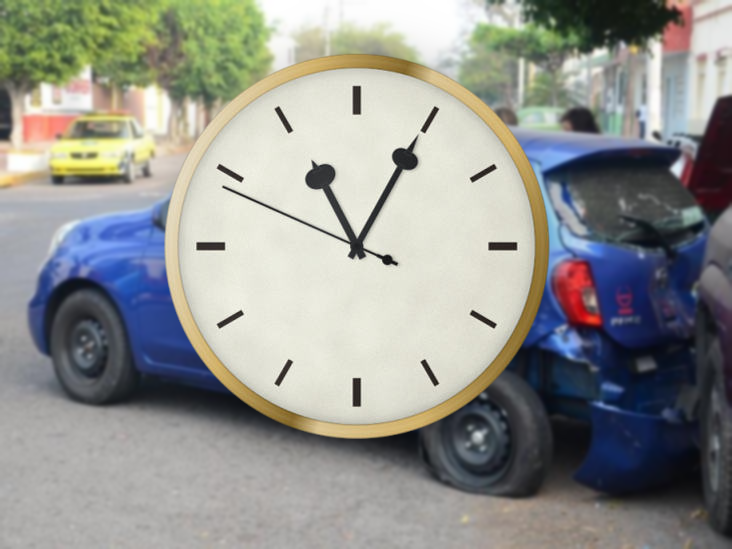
11:04:49
